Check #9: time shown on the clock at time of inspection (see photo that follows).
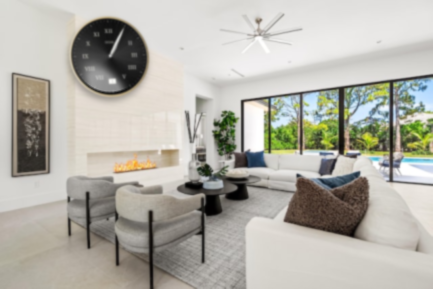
1:05
